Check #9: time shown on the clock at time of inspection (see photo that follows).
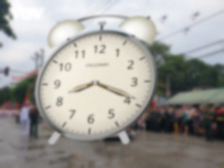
8:19
